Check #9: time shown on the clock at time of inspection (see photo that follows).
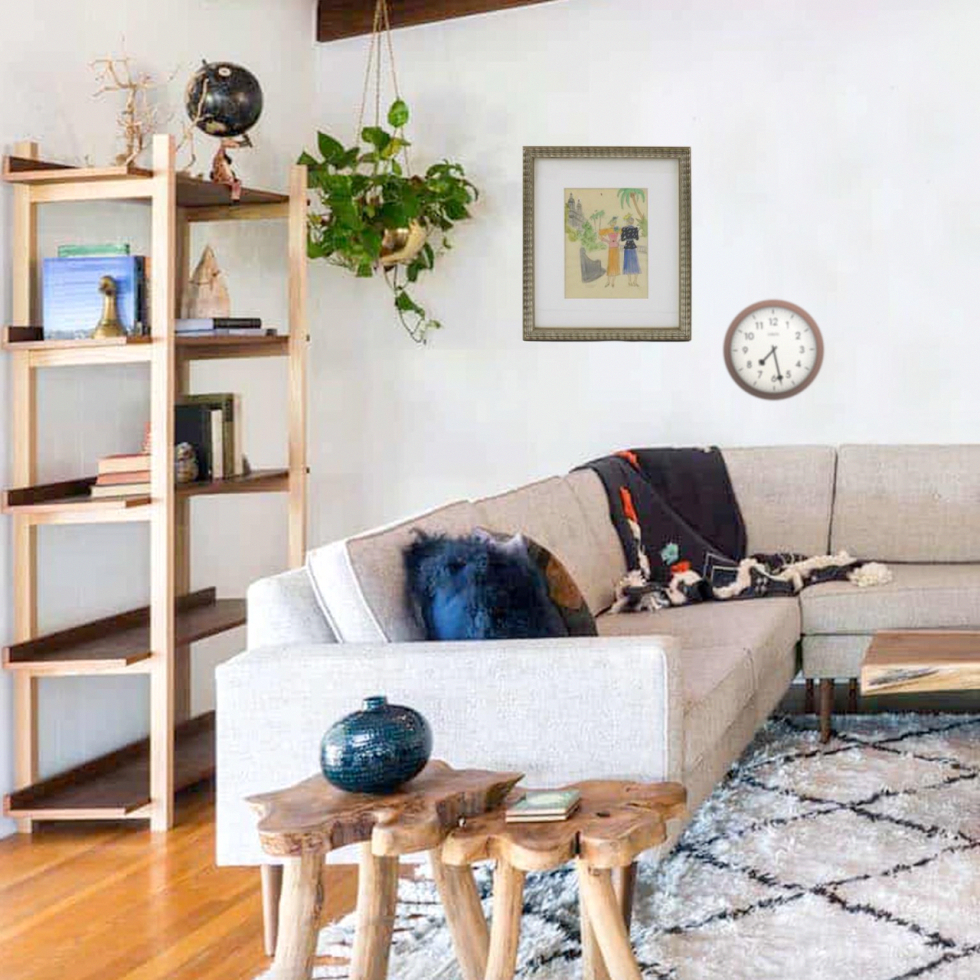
7:28
